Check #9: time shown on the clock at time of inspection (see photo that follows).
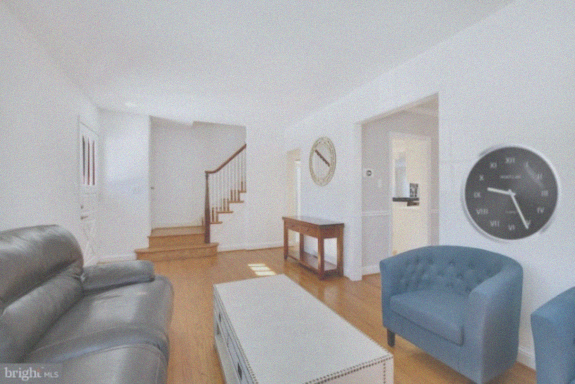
9:26
